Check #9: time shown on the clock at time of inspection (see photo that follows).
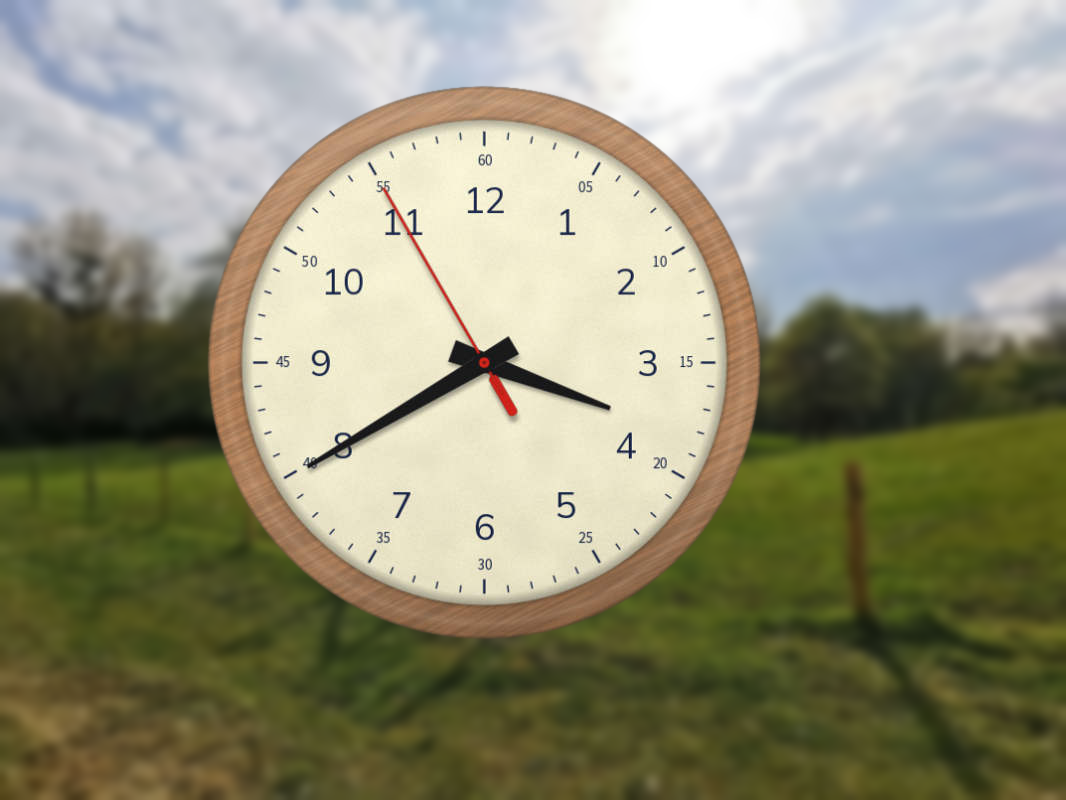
3:39:55
